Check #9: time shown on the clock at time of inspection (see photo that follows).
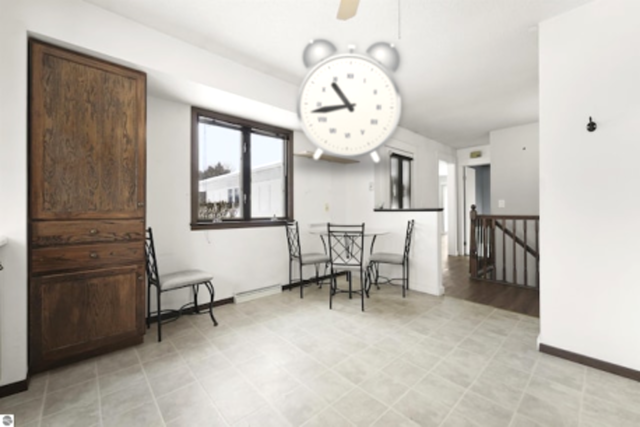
10:43
